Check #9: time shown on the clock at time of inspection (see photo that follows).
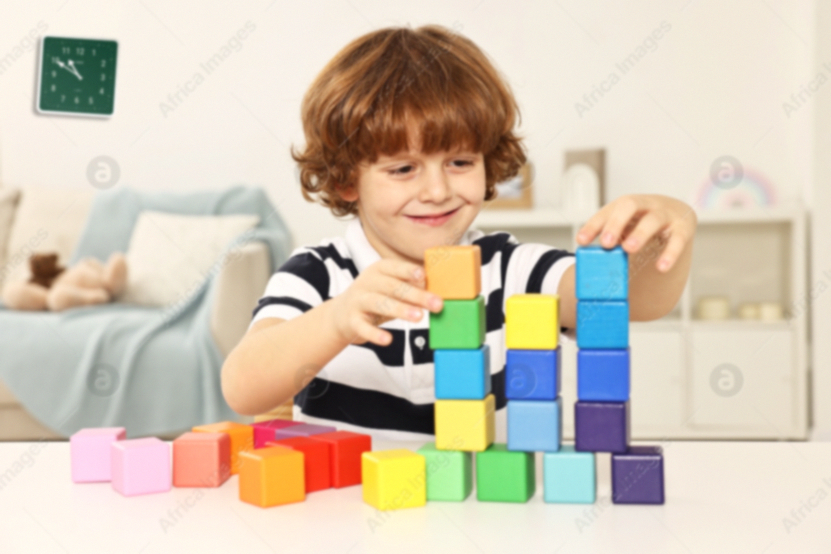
10:50
